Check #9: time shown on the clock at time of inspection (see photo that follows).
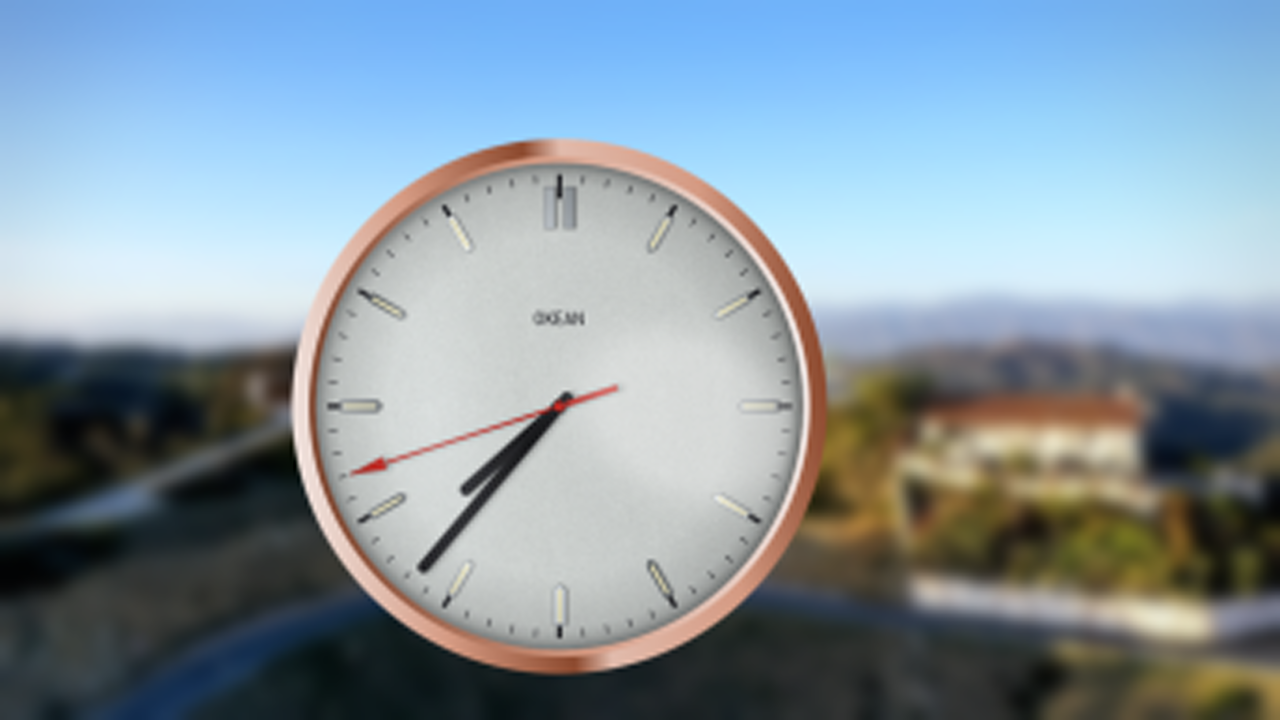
7:36:42
